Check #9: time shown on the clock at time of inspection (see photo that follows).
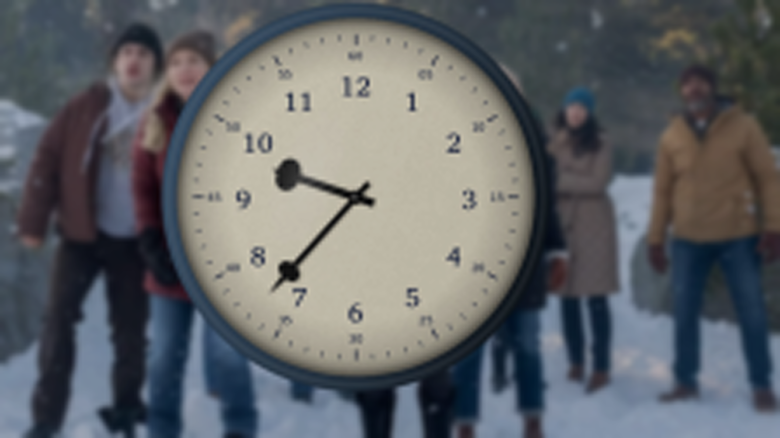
9:37
